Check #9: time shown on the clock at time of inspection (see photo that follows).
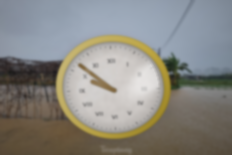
9:52
